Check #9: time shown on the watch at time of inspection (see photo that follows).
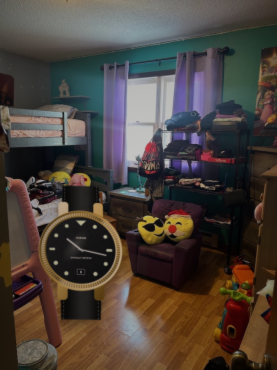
10:17
